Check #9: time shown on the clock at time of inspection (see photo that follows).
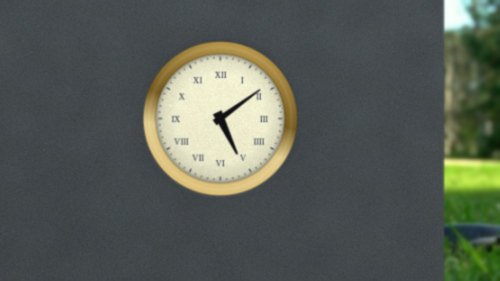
5:09
